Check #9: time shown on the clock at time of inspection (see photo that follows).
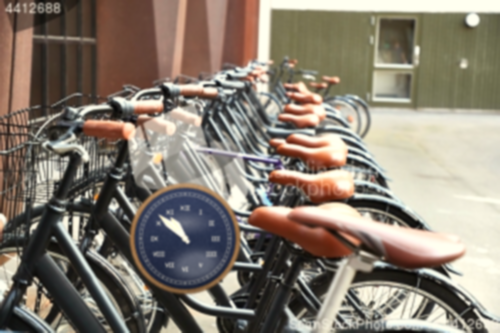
10:52
